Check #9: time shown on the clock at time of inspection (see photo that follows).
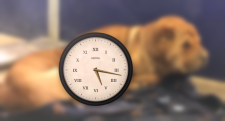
5:17
